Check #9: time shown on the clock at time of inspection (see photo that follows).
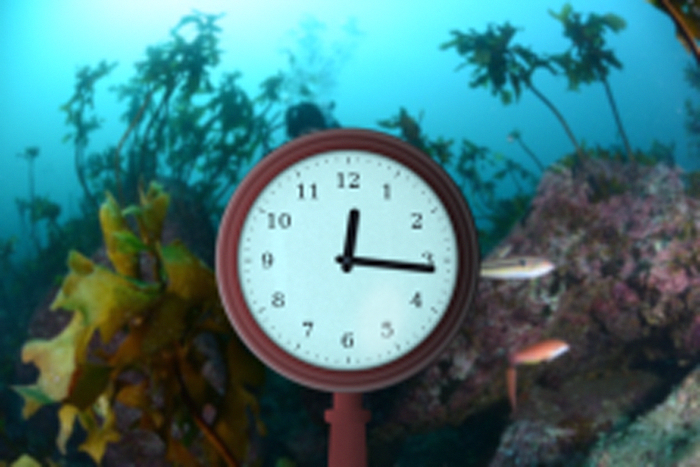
12:16
